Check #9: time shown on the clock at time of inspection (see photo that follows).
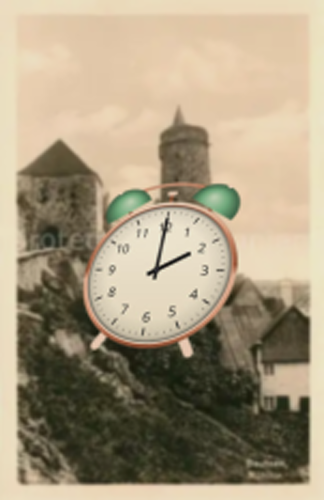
2:00
